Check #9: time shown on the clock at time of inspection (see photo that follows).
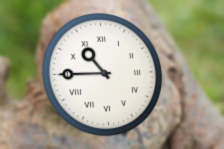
10:45
